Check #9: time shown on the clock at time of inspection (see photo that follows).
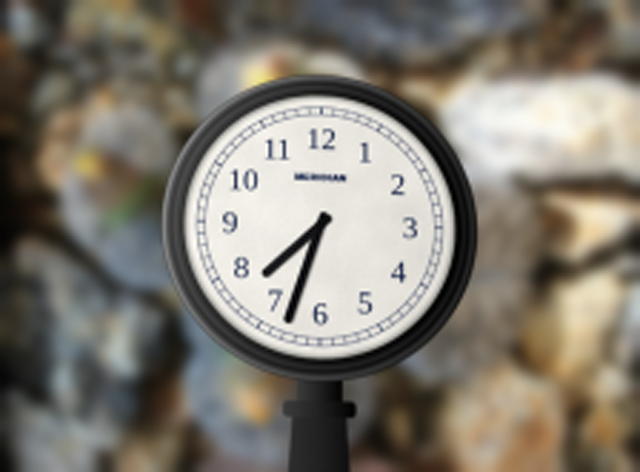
7:33
